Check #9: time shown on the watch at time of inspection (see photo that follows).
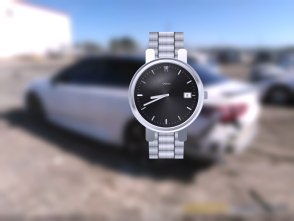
8:41
